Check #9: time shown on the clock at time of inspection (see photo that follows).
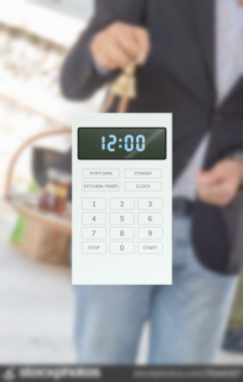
12:00
